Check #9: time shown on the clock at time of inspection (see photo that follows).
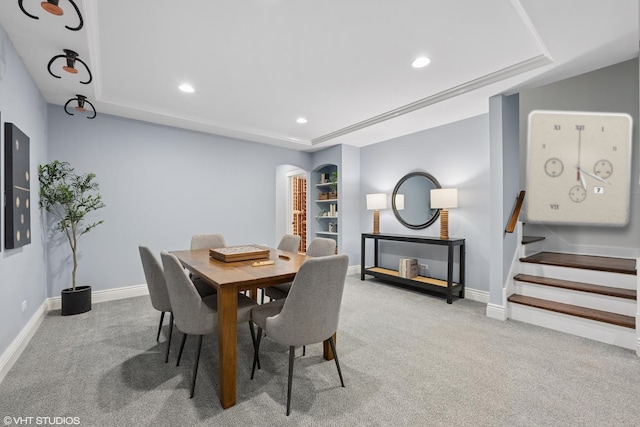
5:19
